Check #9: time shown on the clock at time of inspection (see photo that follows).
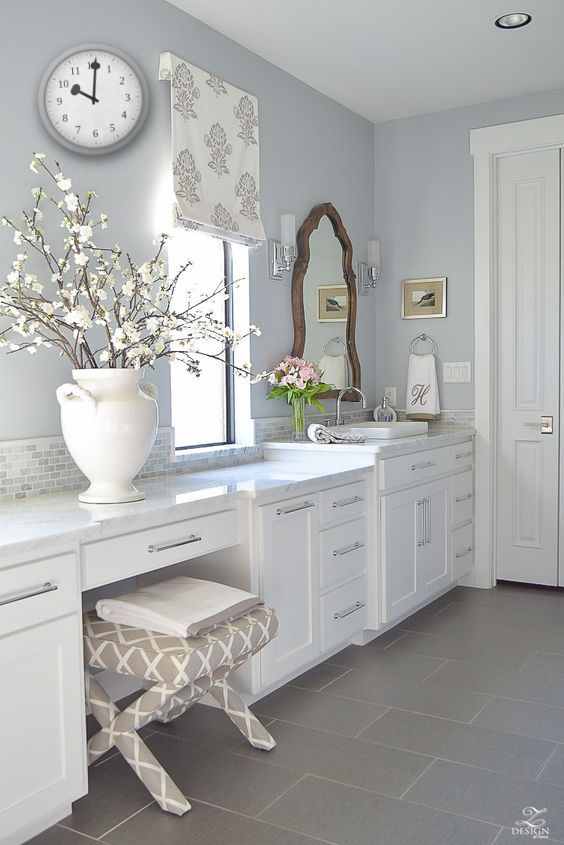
10:01
